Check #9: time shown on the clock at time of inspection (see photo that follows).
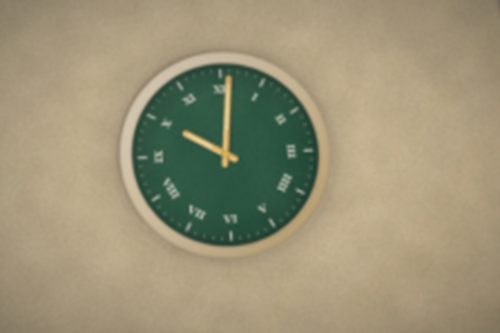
10:01
